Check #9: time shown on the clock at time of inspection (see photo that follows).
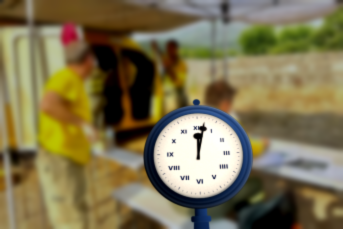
12:02
